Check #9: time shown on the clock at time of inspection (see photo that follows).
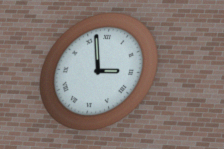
2:57
